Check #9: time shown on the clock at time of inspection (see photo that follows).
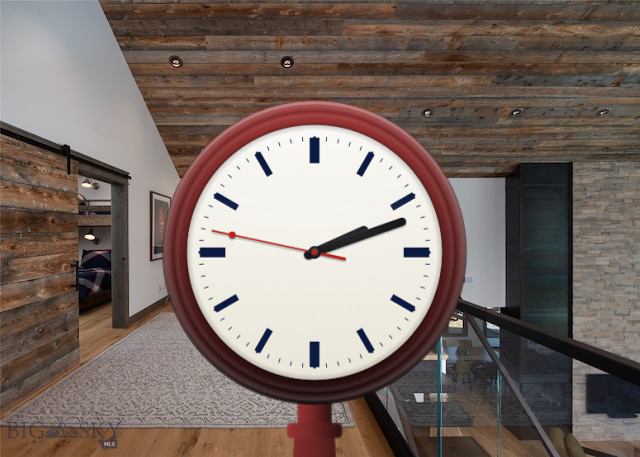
2:11:47
